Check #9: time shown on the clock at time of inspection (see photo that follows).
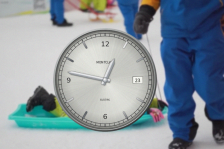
12:47
